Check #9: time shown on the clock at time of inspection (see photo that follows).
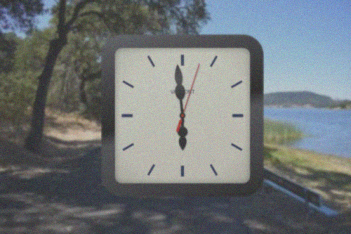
5:59:03
